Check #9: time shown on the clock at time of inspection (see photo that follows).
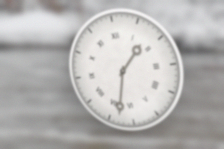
1:33
